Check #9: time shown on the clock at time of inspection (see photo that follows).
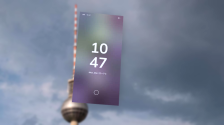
10:47
